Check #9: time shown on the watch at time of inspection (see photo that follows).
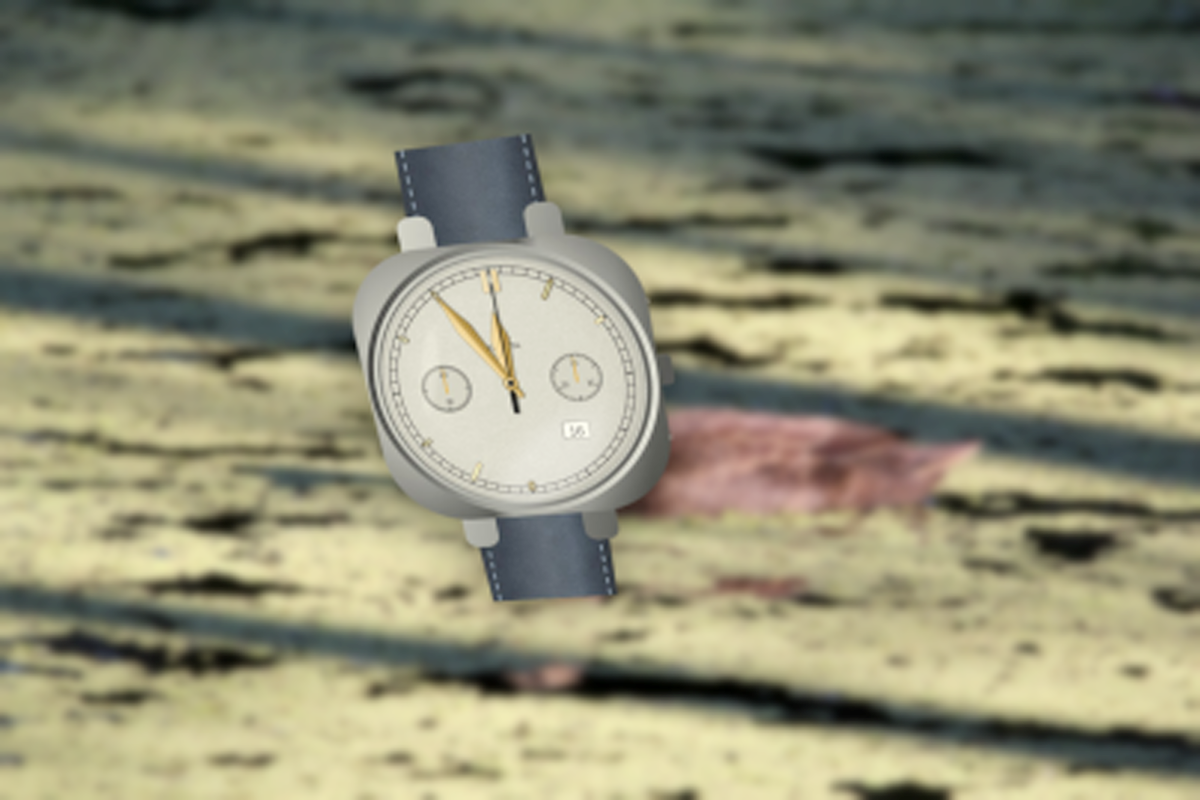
11:55
